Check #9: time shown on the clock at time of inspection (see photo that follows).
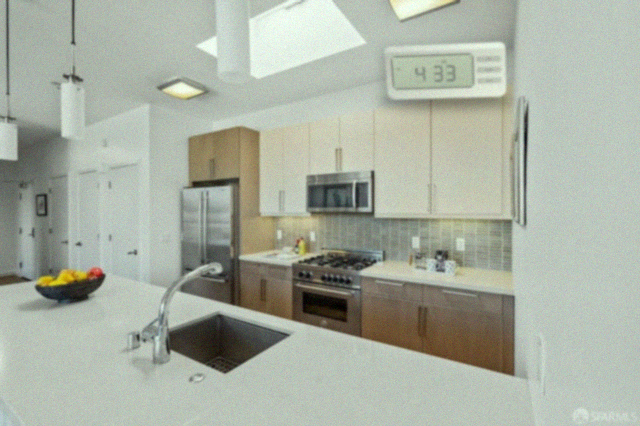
4:33
